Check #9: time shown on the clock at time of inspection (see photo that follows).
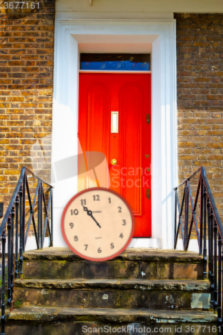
10:54
